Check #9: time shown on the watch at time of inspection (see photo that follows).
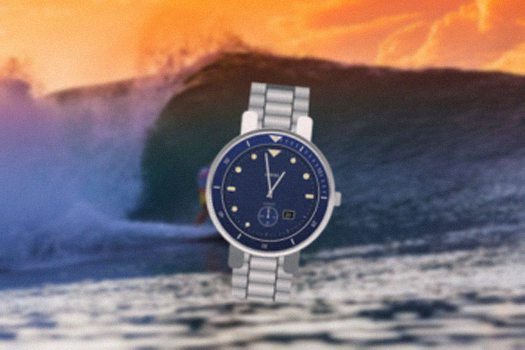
12:58
